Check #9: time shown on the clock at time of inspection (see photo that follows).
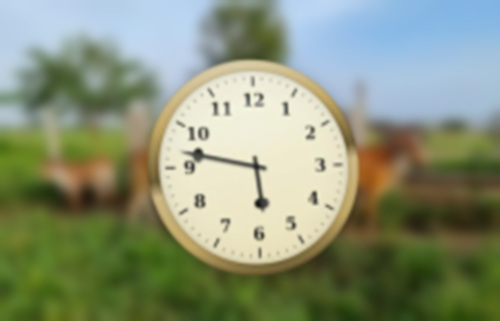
5:47
